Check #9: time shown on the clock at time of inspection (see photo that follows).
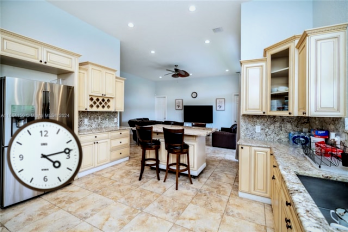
4:13
